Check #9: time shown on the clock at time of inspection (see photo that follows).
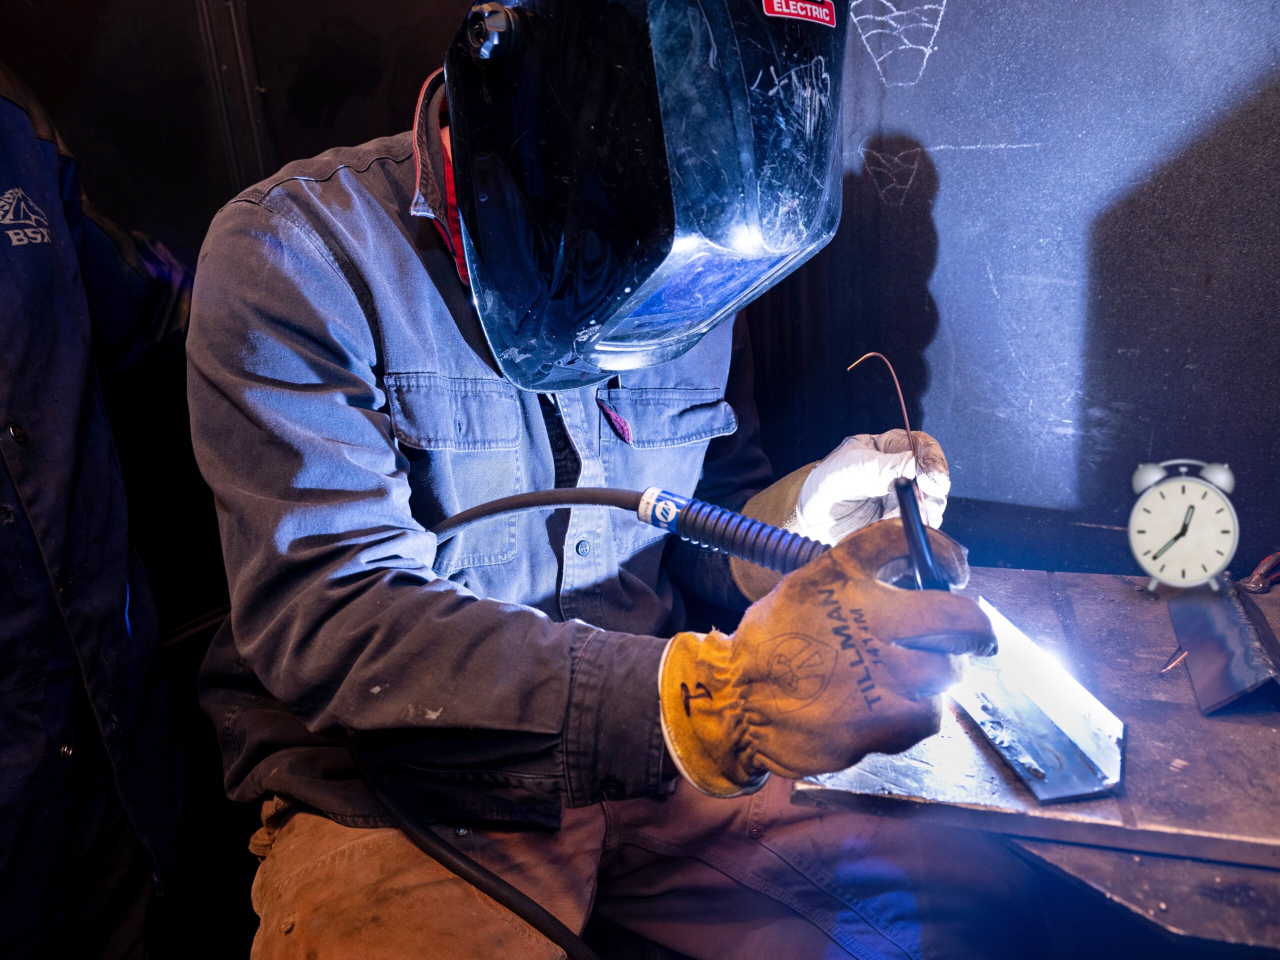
12:38
